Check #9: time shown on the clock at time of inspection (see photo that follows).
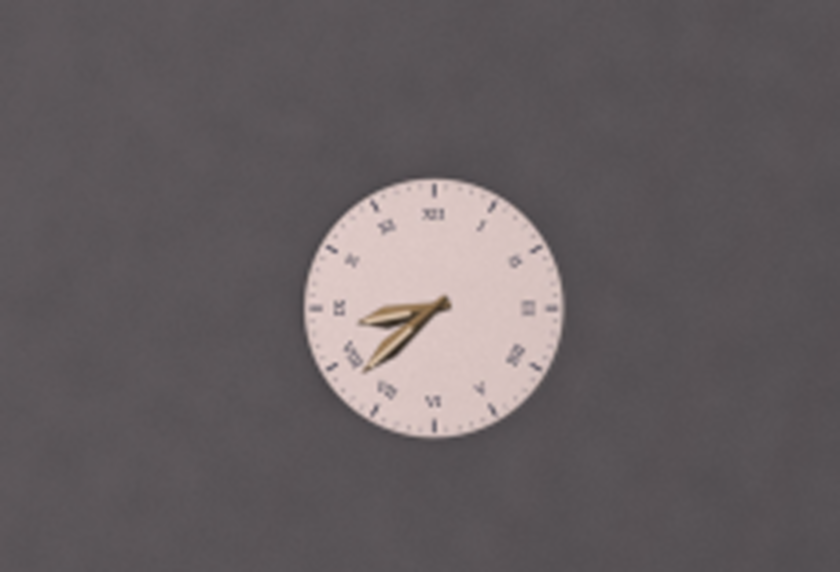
8:38
